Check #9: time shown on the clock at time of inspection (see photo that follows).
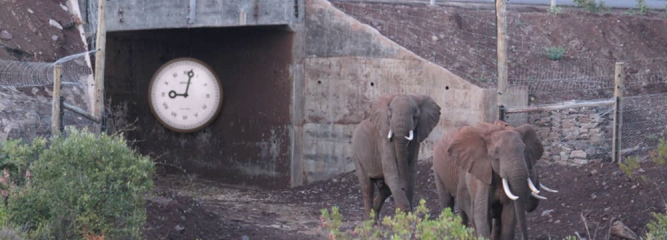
9:02
